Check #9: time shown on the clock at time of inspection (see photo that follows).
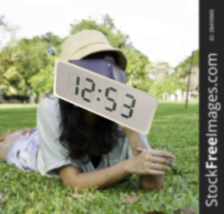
12:53
